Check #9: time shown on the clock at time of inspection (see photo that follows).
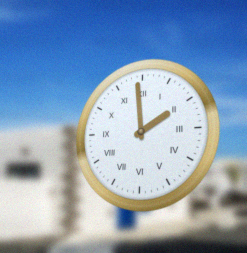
1:59
